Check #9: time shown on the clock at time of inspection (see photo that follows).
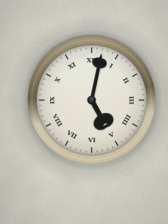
5:02
